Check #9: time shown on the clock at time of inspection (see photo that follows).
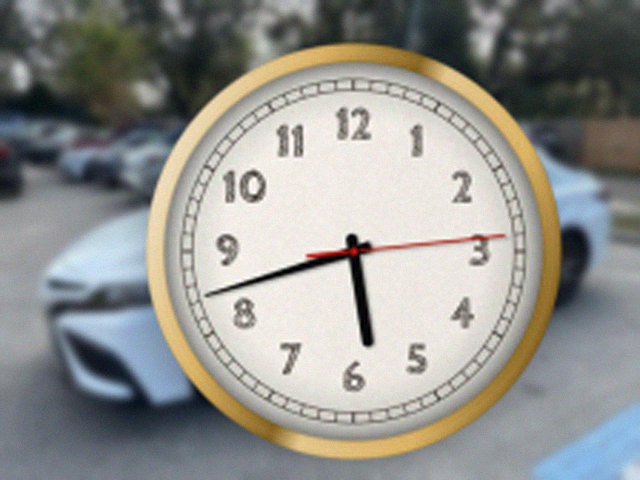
5:42:14
